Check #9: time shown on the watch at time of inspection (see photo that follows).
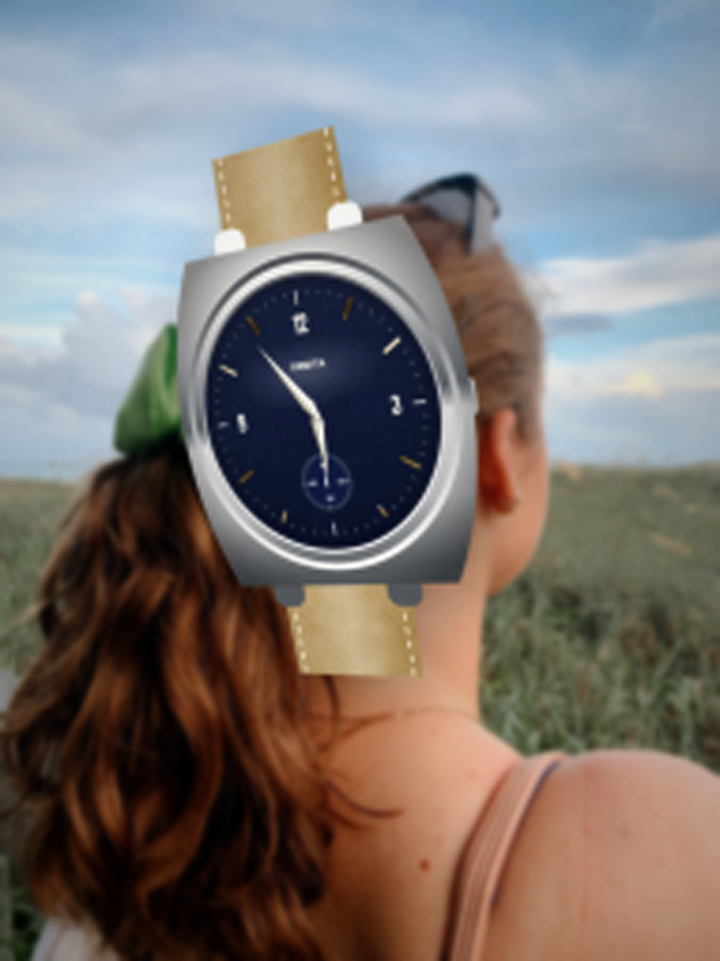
5:54
